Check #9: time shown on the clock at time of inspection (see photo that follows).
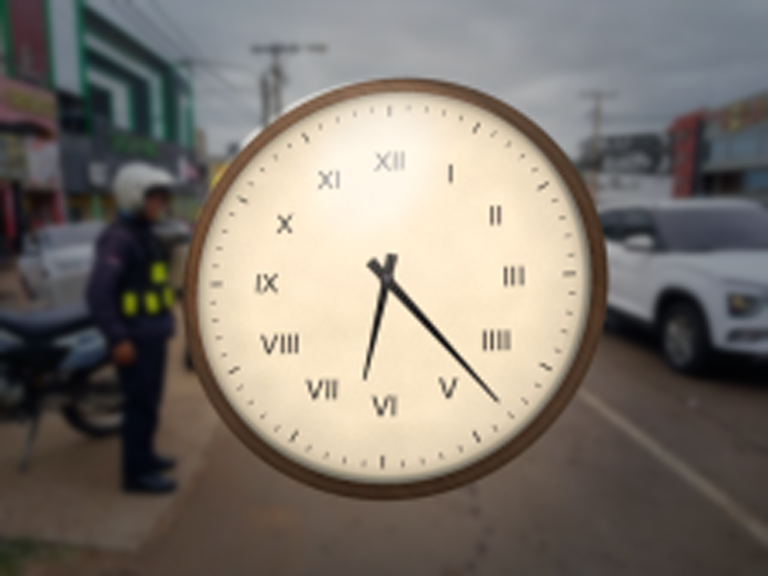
6:23
